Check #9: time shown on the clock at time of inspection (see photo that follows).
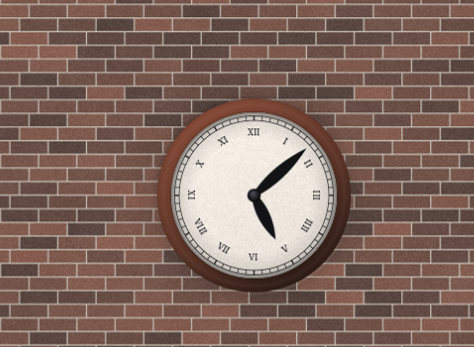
5:08
